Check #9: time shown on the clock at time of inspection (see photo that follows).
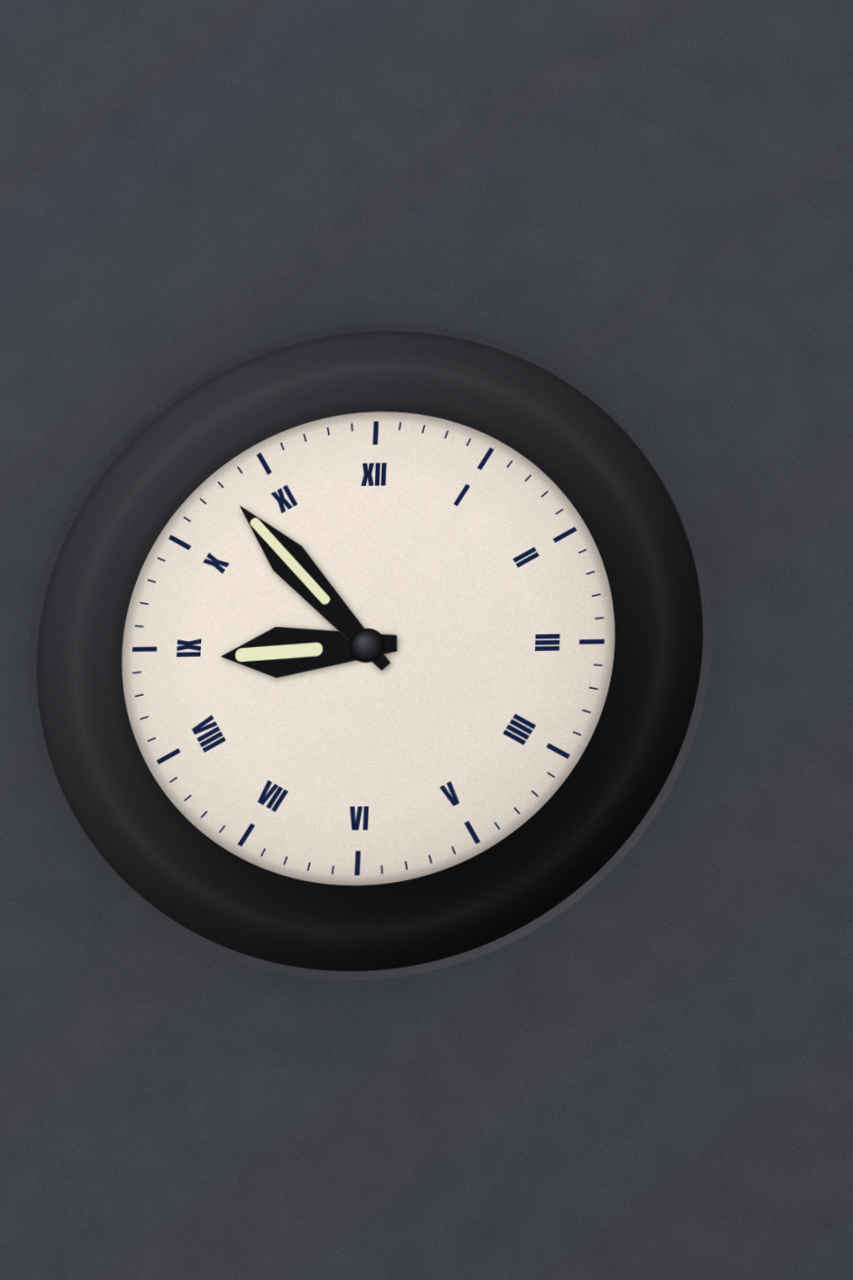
8:53
